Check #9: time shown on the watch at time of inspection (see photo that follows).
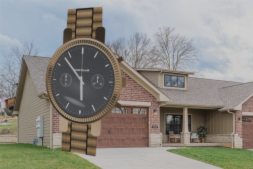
5:53
